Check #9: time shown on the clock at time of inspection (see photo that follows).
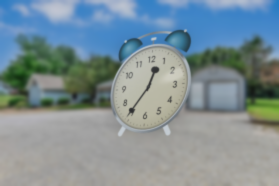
12:36
